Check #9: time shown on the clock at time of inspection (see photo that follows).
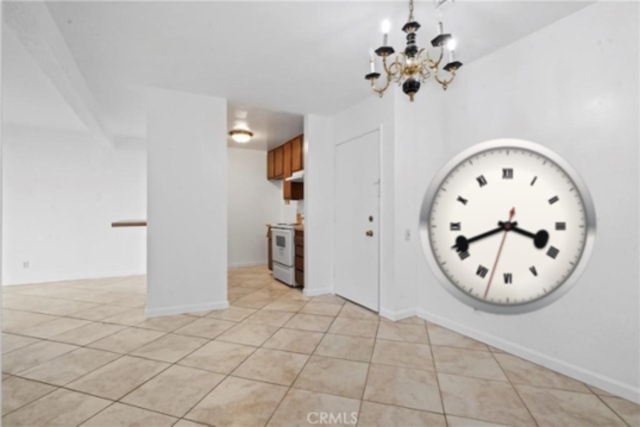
3:41:33
